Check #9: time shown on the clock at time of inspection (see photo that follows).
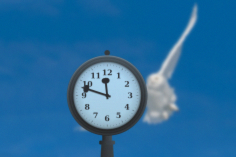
11:48
